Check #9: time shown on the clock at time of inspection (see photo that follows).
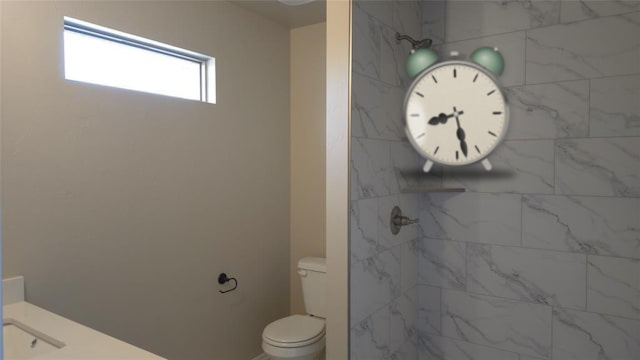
8:28
